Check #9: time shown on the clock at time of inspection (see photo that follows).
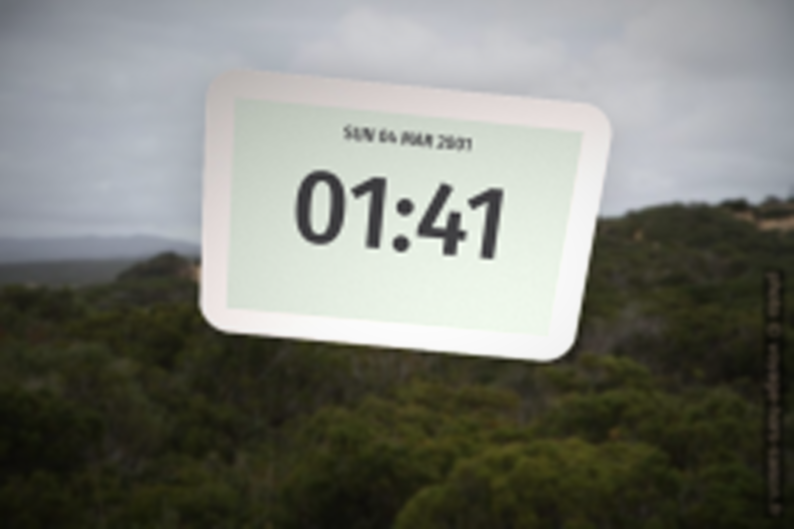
1:41
